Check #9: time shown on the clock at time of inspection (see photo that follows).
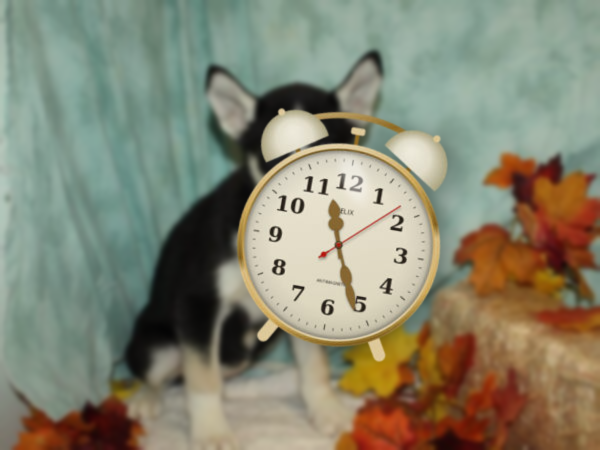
11:26:08
